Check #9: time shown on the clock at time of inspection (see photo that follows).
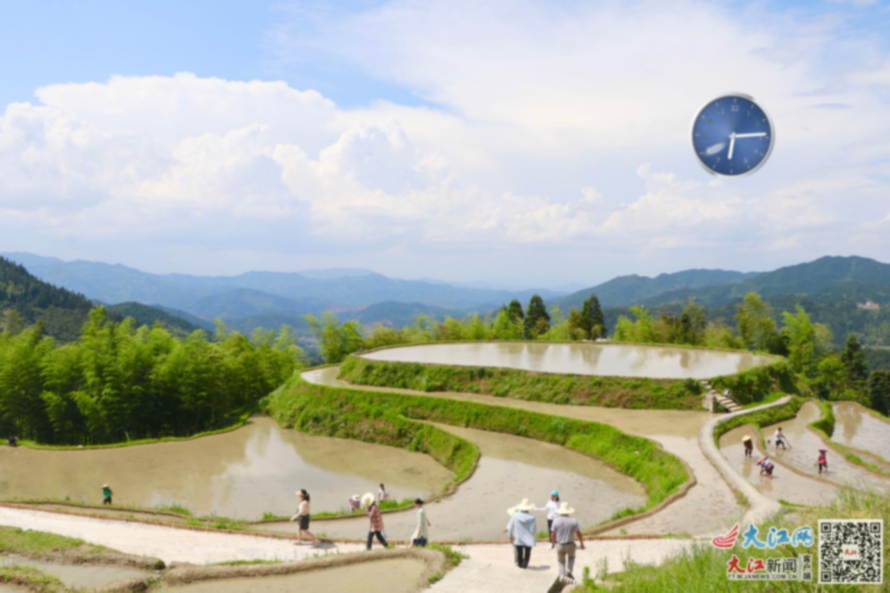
6:14
